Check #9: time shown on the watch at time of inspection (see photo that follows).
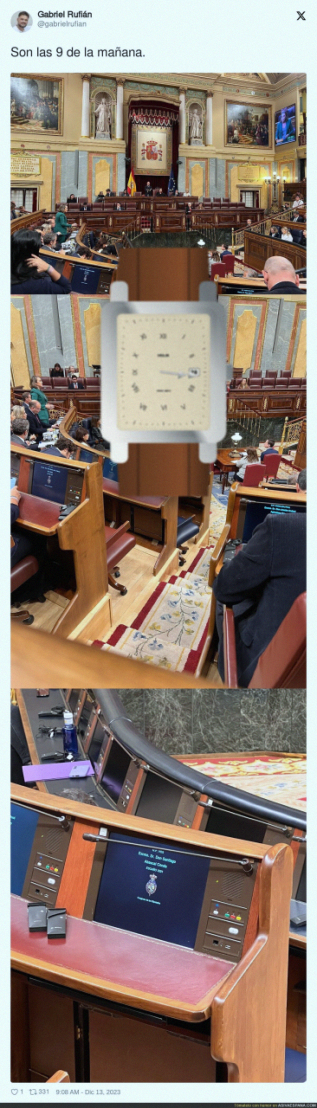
3:16
